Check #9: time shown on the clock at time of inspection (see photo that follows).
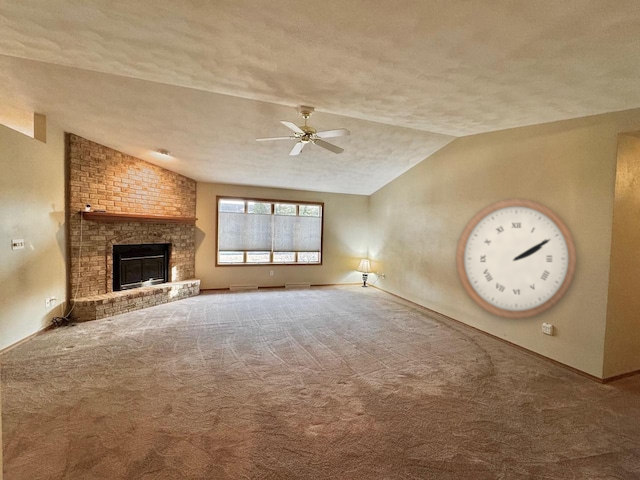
2:10
